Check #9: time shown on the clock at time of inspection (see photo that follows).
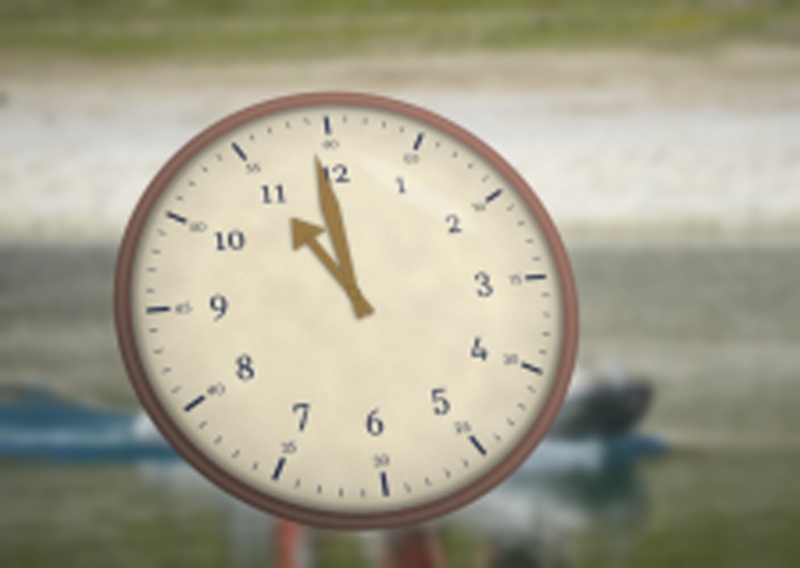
10:59
